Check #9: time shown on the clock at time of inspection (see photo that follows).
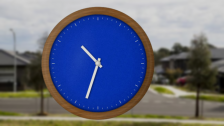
10:33
